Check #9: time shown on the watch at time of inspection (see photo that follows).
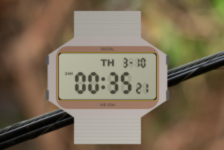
0:35:21
